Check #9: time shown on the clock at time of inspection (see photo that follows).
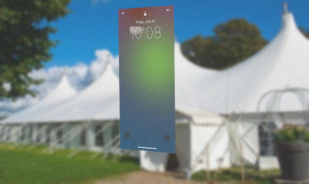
10:08
